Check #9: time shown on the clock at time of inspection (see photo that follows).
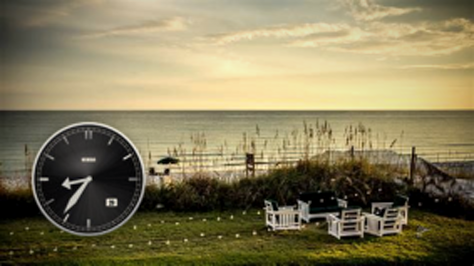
8:36
